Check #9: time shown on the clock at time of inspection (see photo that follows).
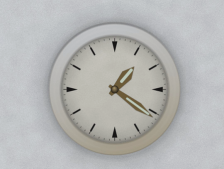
1:21
